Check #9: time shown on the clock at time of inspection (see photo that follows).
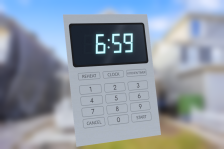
6:59
